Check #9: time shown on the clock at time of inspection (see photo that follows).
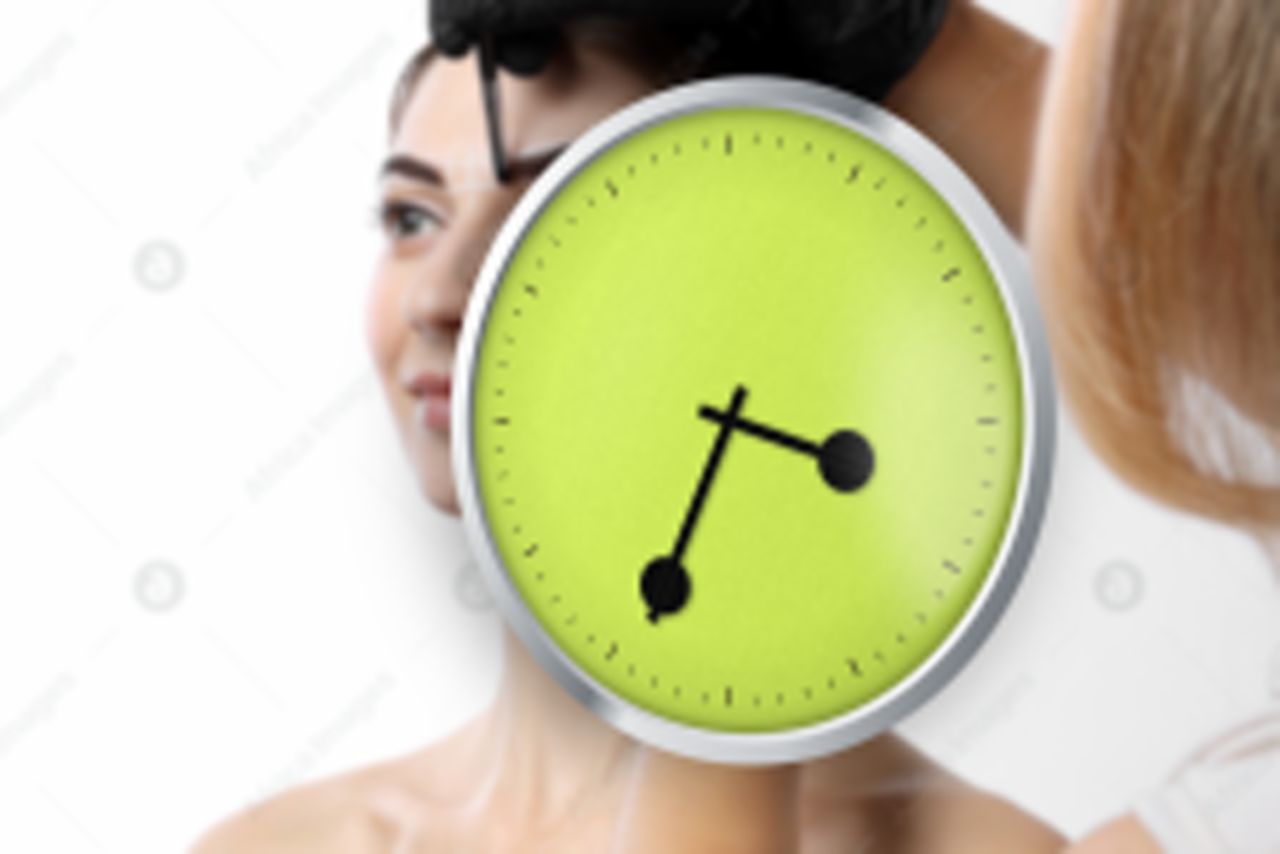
3:34
